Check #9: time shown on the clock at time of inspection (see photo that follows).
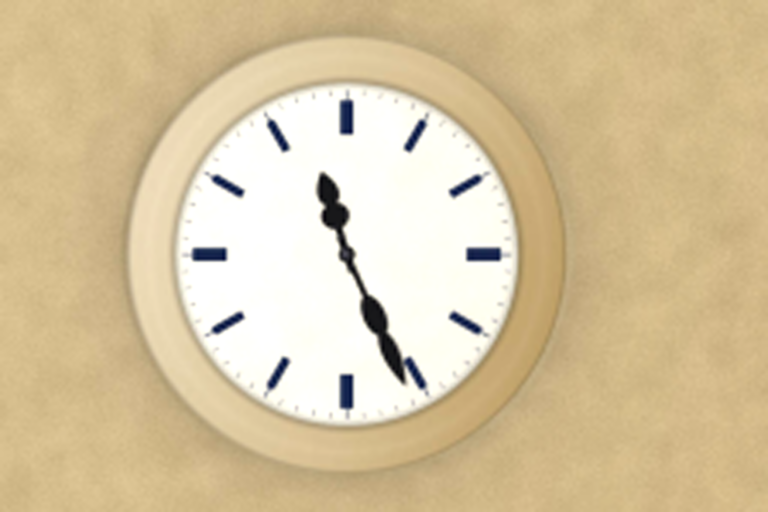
11:26
